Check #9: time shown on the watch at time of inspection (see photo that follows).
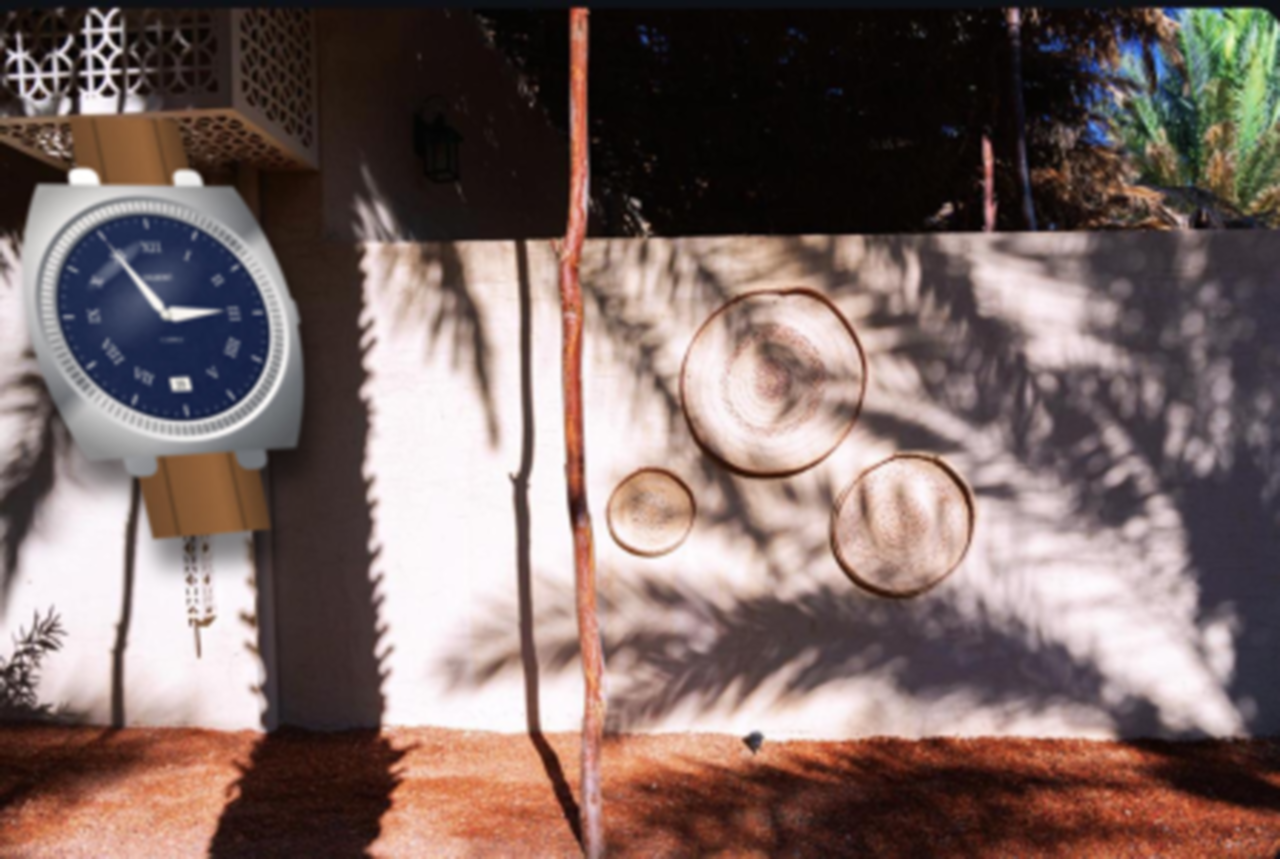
2:55
